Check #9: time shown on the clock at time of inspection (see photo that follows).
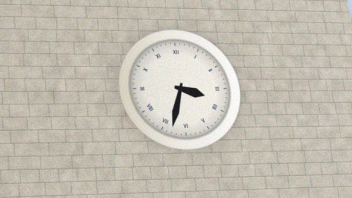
3:33
